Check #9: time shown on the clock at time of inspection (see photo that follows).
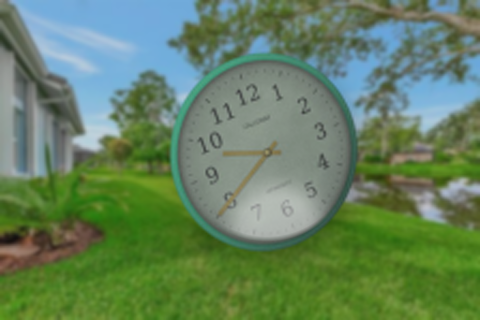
9:40
